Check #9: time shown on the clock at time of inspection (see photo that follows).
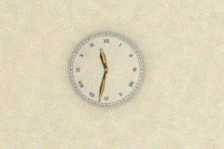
11:32
